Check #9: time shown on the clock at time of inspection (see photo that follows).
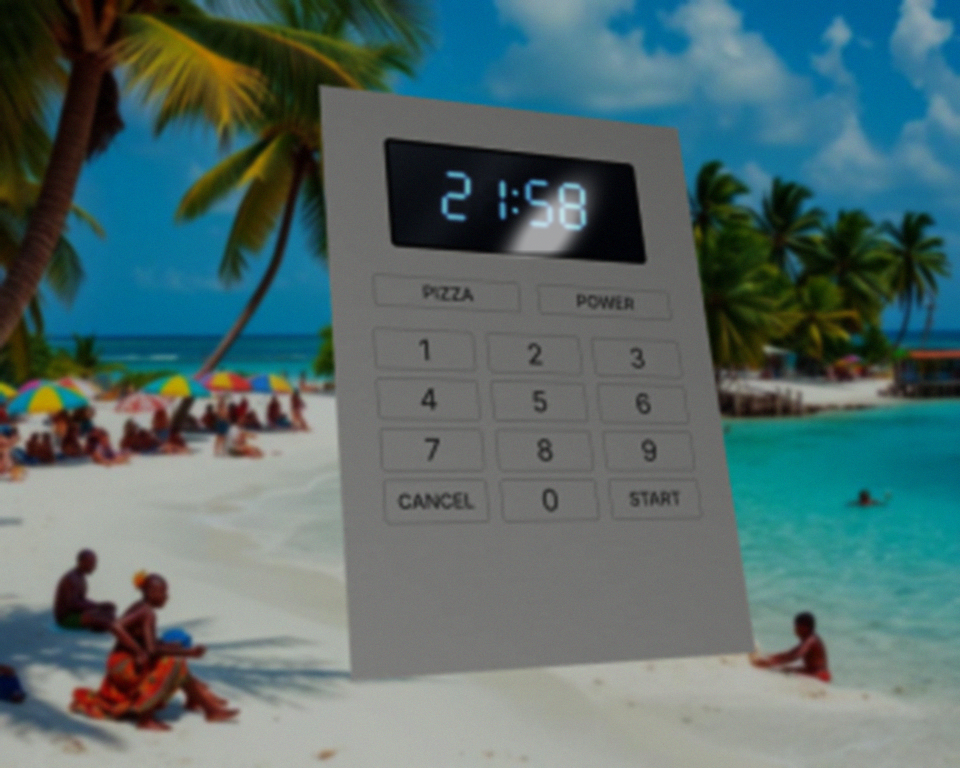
21:58
